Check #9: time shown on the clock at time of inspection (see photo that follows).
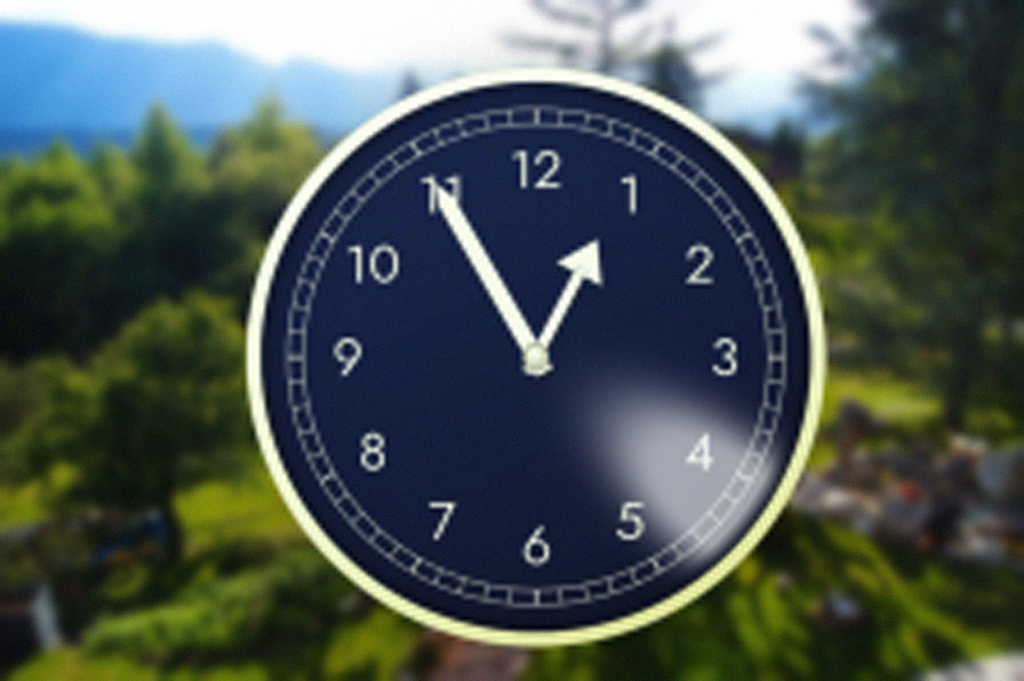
12:55
